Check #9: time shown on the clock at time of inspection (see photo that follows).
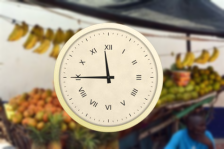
11:45
